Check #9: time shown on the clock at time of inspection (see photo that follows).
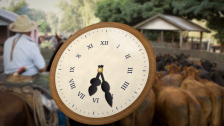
6:26
